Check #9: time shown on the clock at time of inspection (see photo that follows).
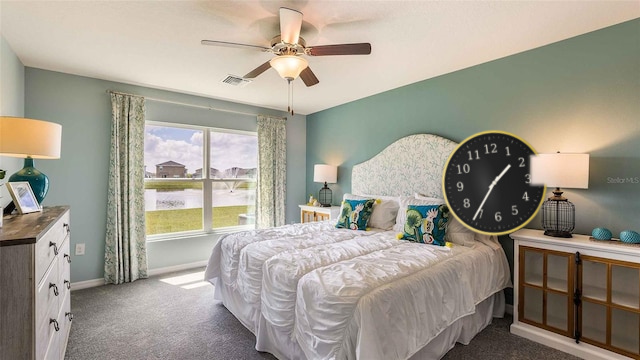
1:36
